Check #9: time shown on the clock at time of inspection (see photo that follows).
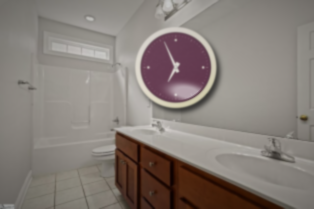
6:56
